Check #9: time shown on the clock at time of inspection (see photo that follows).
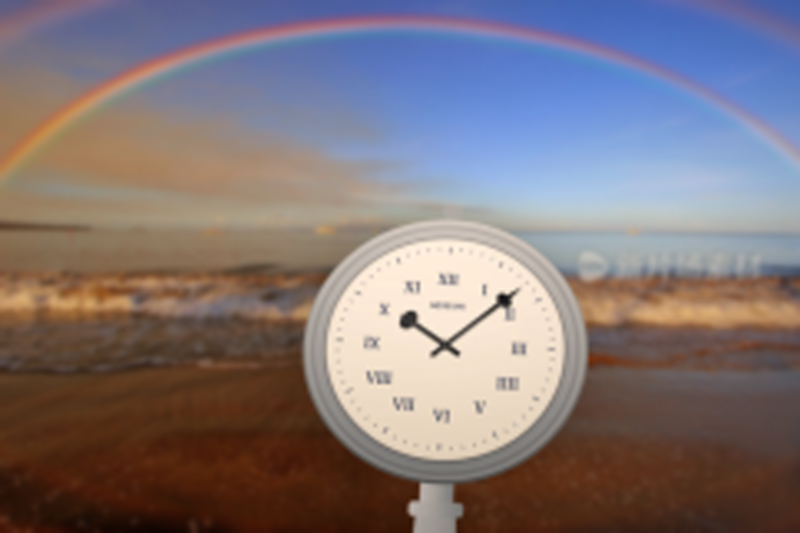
10:08
